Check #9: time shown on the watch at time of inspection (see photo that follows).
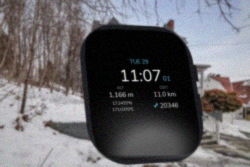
11:07
